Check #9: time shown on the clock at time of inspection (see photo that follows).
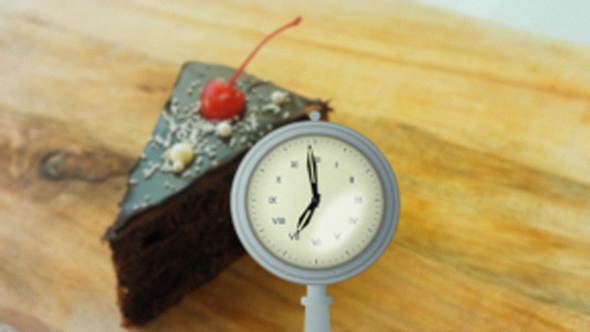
6:59
